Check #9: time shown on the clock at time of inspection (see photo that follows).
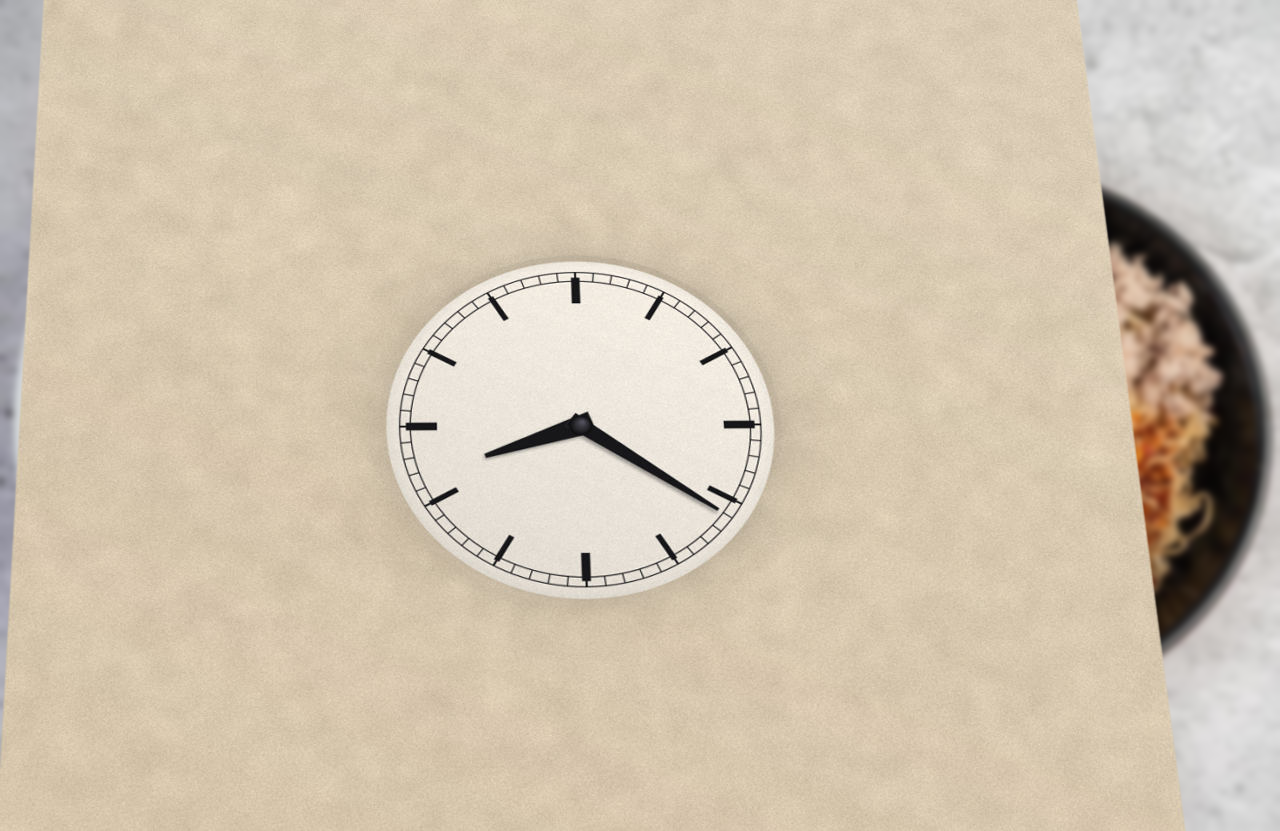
8:21
